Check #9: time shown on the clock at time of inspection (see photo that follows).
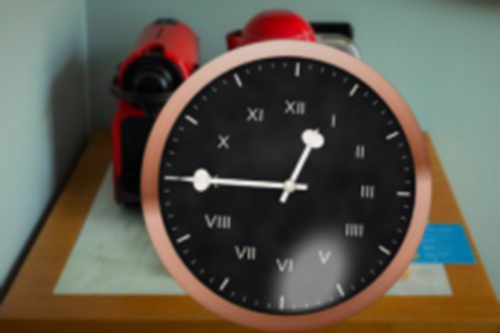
12:45
